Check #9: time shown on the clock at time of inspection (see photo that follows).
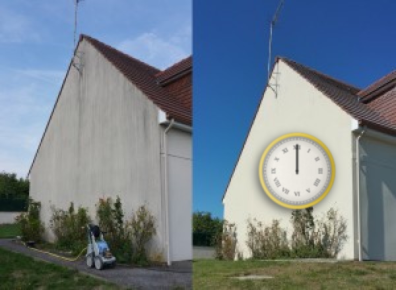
12:00
